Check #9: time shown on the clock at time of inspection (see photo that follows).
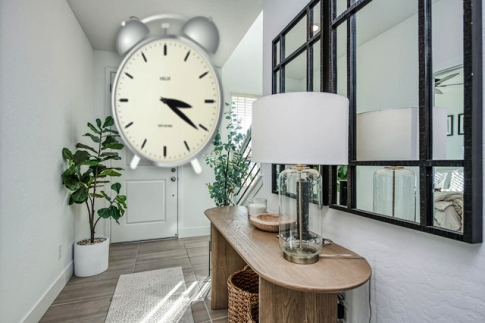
3:21
